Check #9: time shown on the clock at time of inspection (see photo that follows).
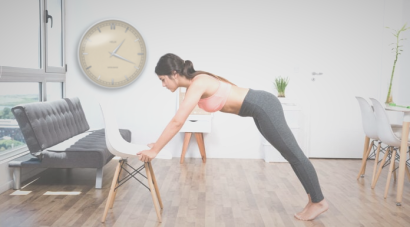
1:19
